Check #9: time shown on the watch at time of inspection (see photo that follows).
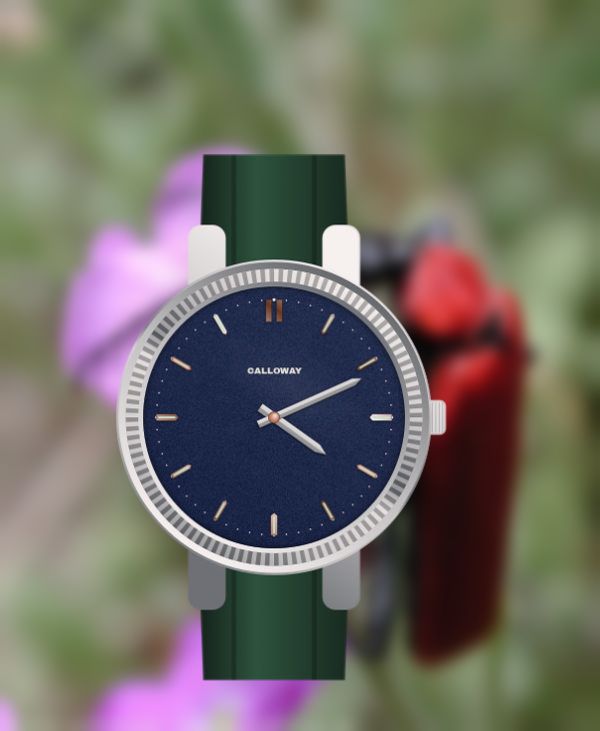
4:11
